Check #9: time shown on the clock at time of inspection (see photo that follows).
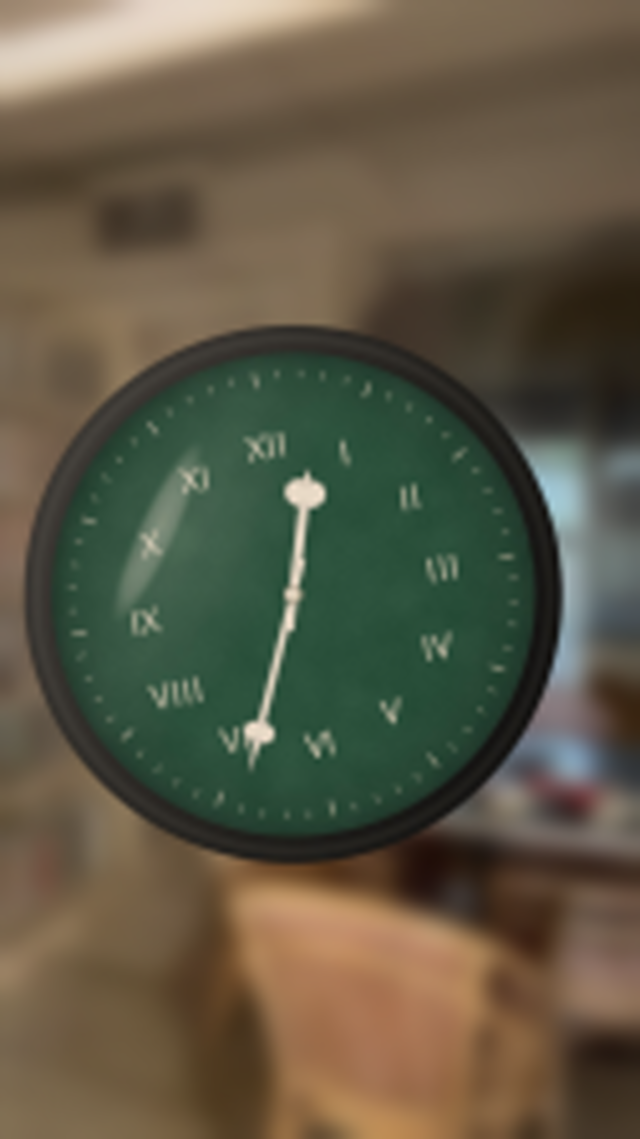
12:34
